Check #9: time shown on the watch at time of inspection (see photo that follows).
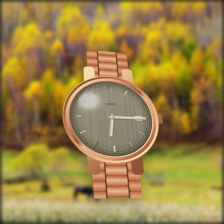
6:15
